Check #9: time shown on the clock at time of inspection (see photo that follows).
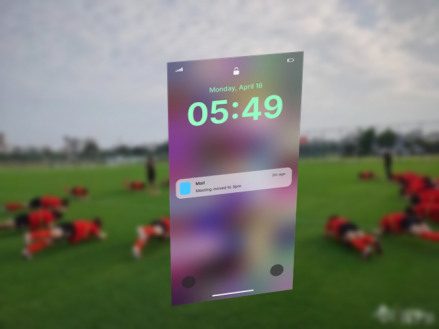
5:49
